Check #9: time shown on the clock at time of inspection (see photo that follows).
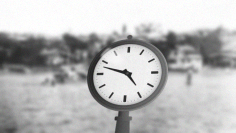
4:48
